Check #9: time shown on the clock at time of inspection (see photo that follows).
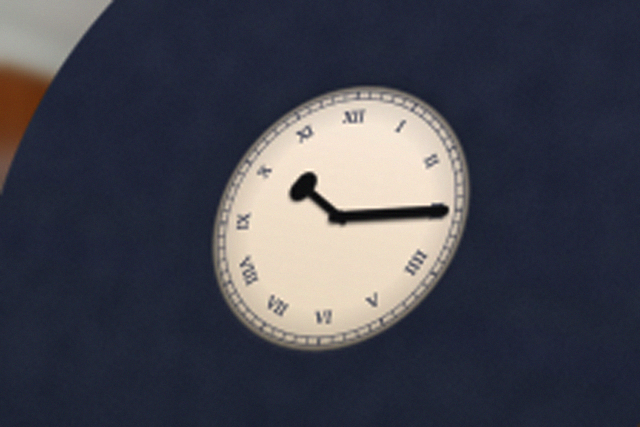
10:15
